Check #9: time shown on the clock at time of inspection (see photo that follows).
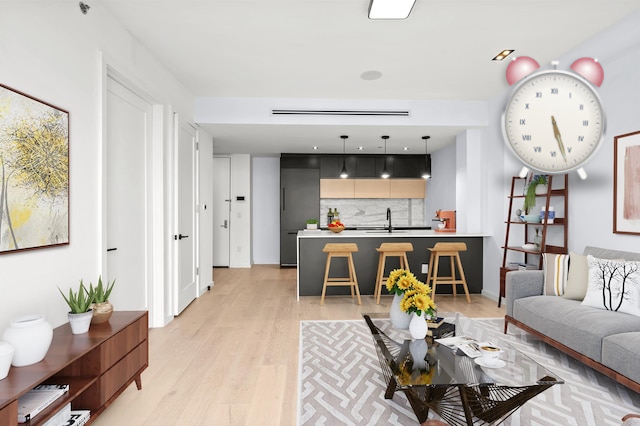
5:27
